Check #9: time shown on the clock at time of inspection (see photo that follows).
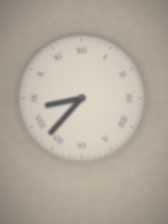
8:37
